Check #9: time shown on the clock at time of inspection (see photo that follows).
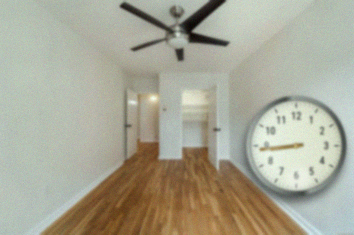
8:44
